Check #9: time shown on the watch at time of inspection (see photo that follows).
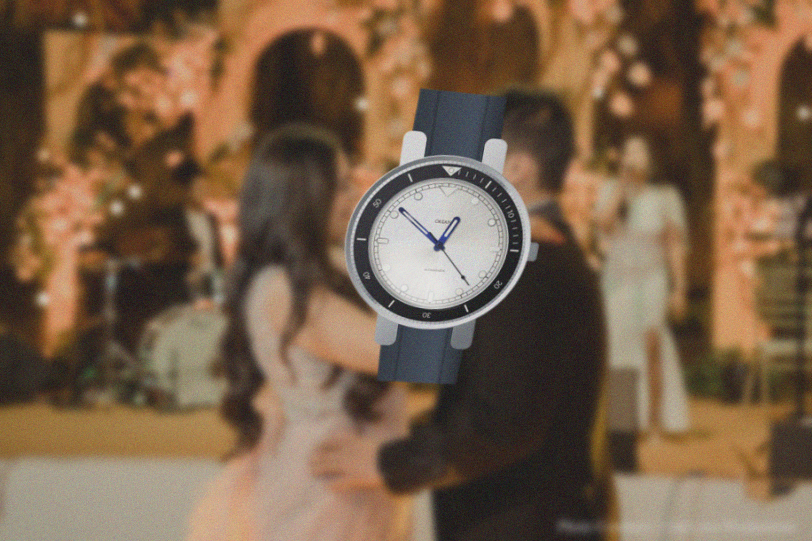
12:51:23
